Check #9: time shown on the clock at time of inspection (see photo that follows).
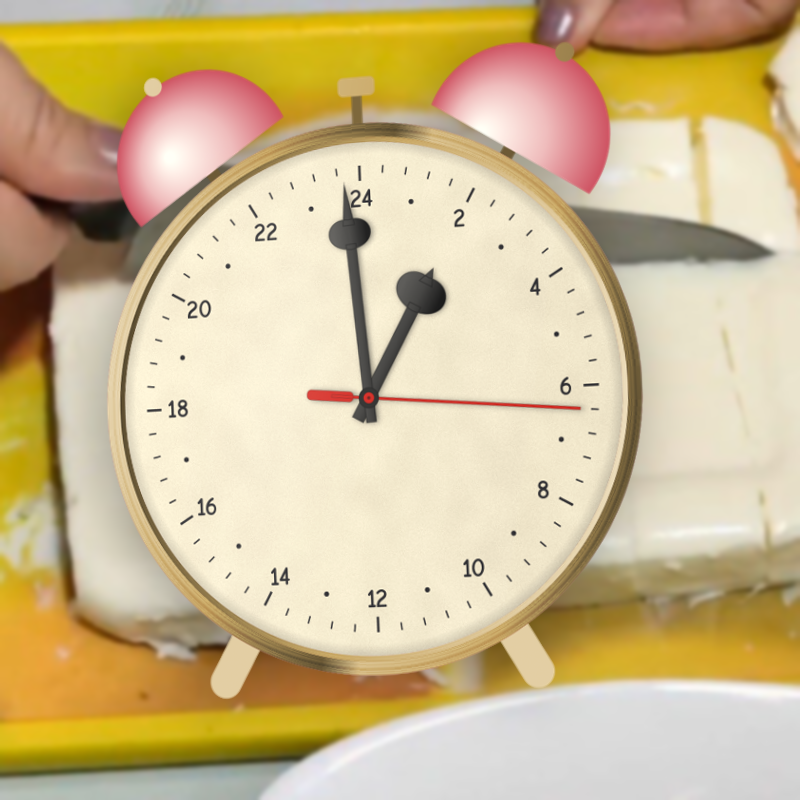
1:59:16
